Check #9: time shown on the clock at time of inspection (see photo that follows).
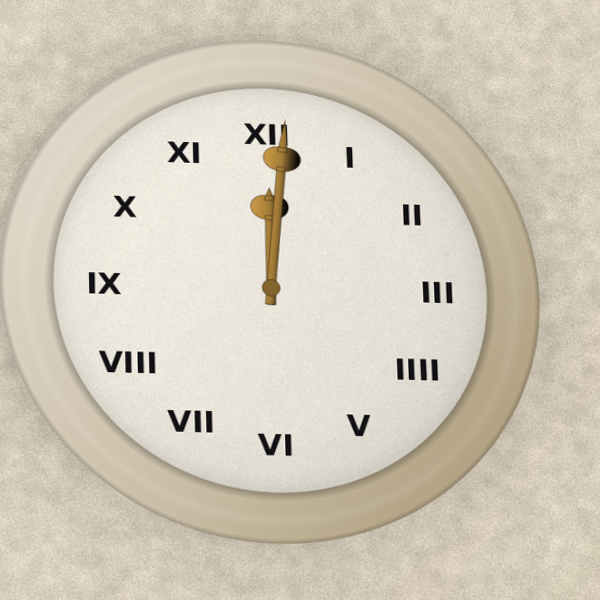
12:01
